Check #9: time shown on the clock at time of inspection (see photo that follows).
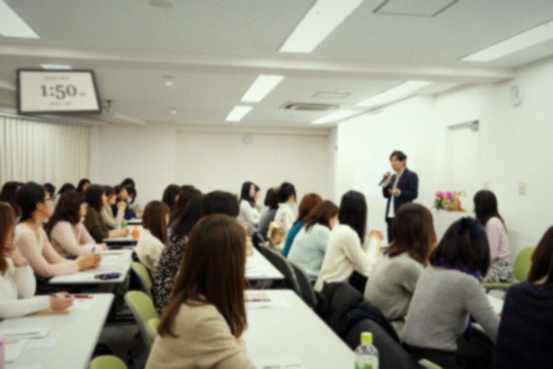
1:50
